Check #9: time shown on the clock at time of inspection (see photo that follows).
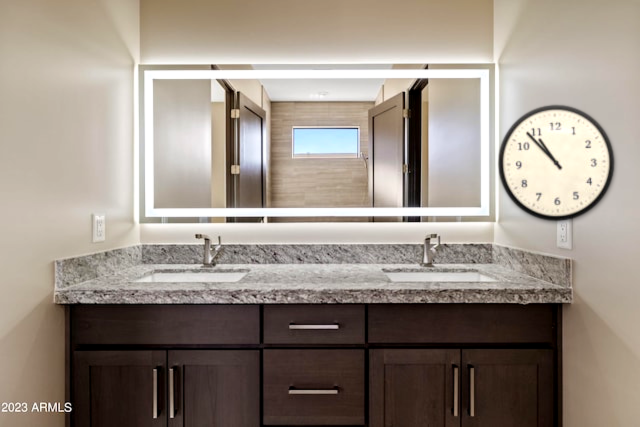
10:53
